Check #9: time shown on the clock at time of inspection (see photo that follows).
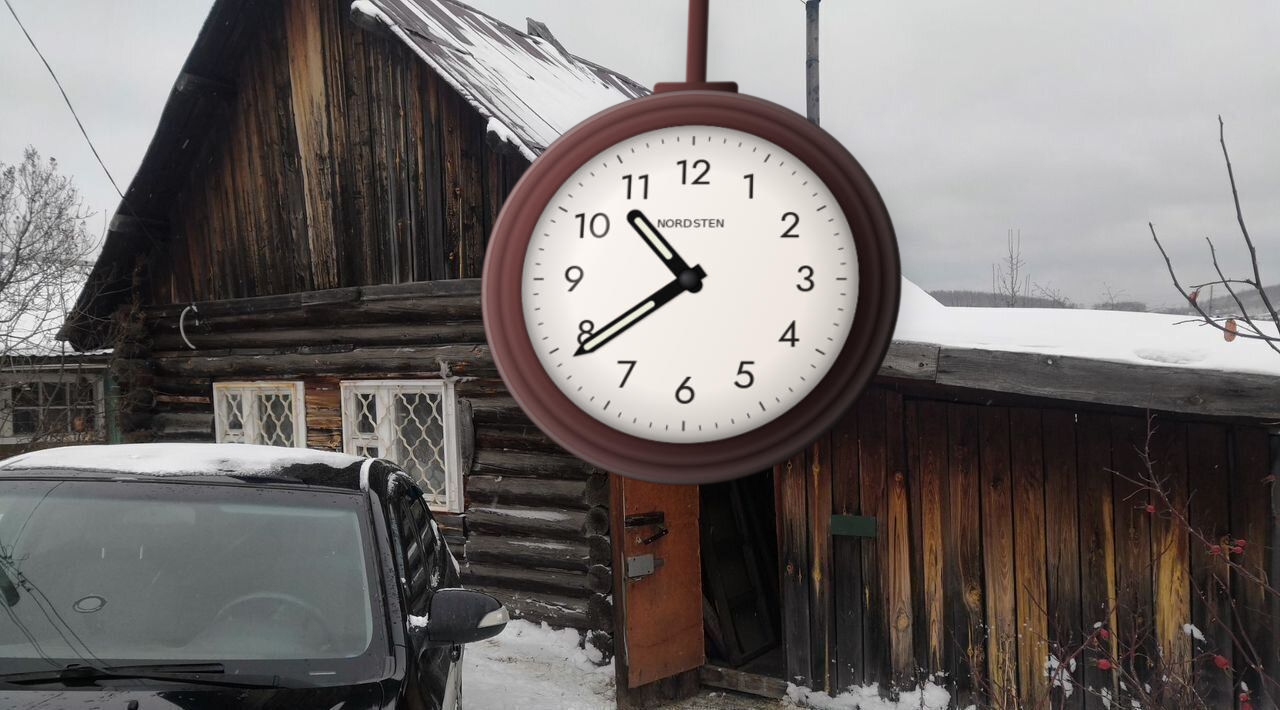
10:39
